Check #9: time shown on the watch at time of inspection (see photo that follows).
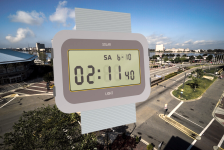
2:11:40
